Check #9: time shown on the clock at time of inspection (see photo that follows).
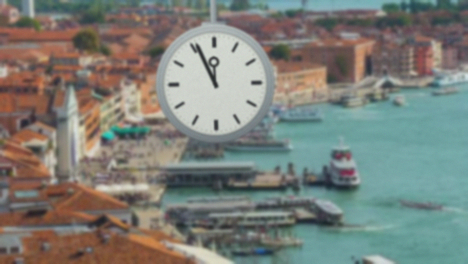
11:56
